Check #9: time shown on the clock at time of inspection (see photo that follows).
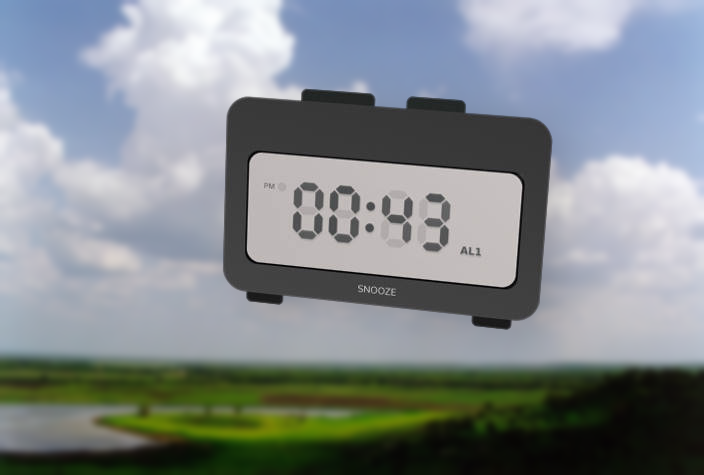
0:43
